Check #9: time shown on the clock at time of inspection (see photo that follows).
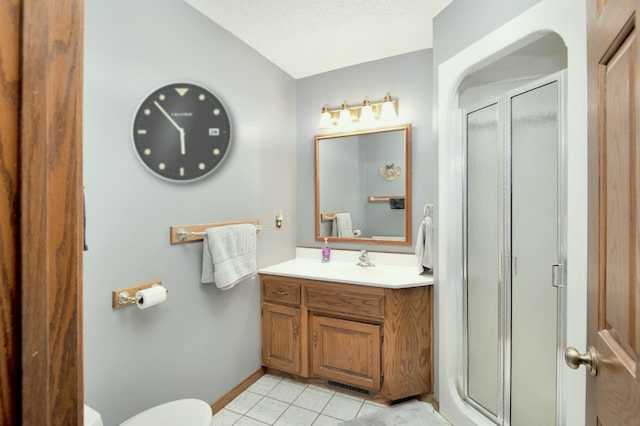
5:53
